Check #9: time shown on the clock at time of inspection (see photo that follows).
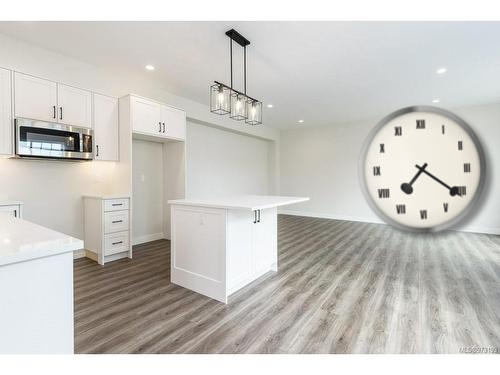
7:21
